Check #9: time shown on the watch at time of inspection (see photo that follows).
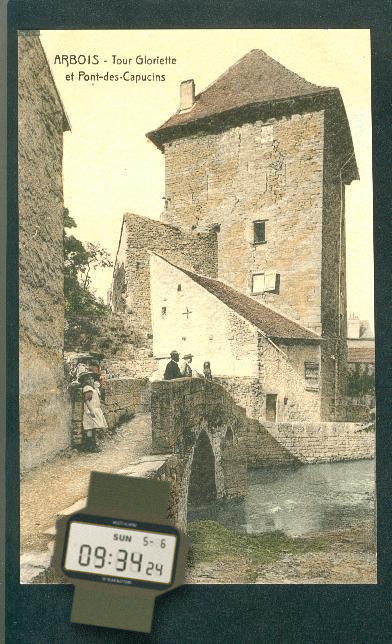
9:34:24
